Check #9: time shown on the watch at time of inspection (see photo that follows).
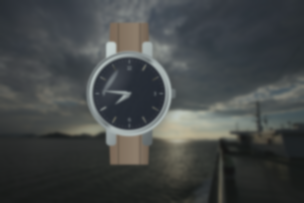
7:46
